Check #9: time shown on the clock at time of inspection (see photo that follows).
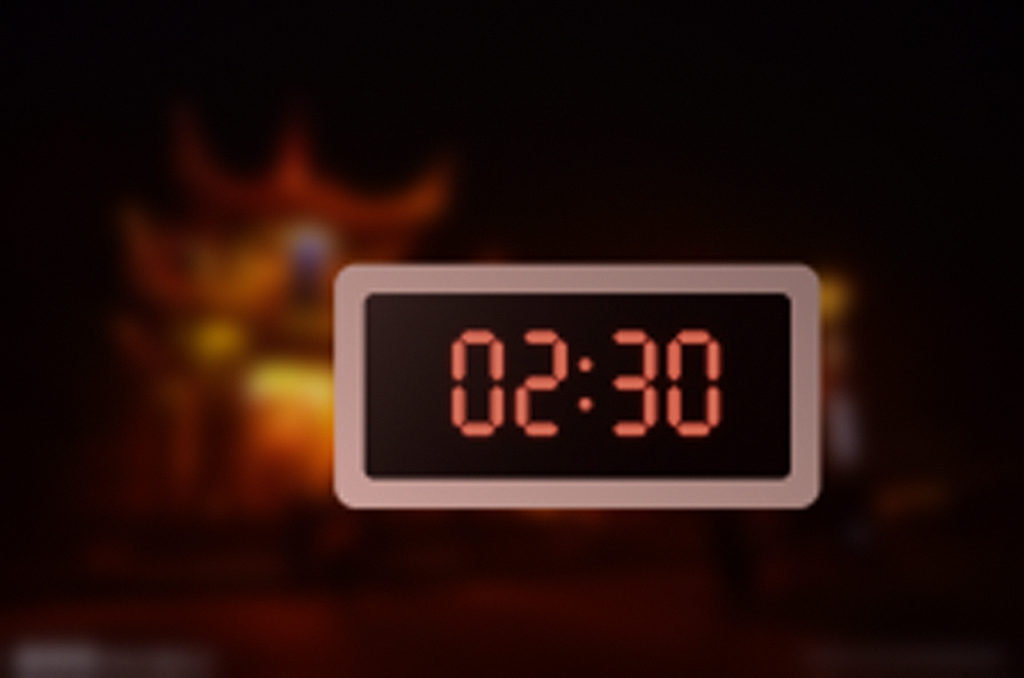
2:30
